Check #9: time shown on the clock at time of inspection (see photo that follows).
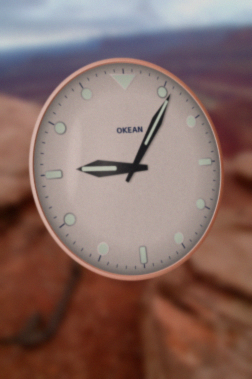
9:06
